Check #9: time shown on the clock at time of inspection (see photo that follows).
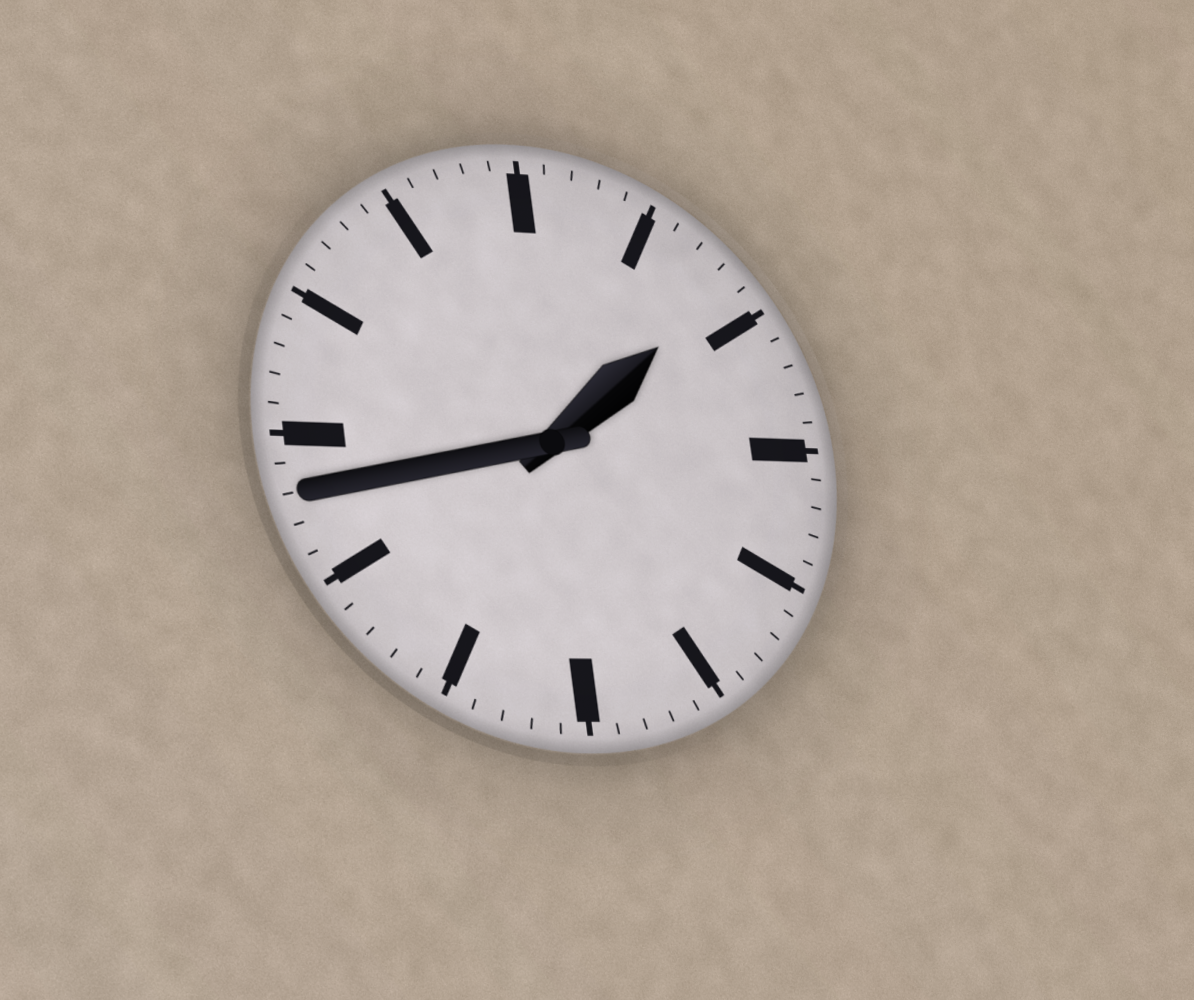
1:43
